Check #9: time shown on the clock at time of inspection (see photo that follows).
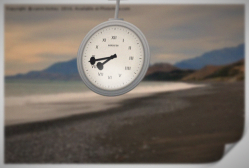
7:43
